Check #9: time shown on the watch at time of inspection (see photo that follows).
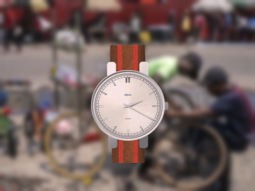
2:20
